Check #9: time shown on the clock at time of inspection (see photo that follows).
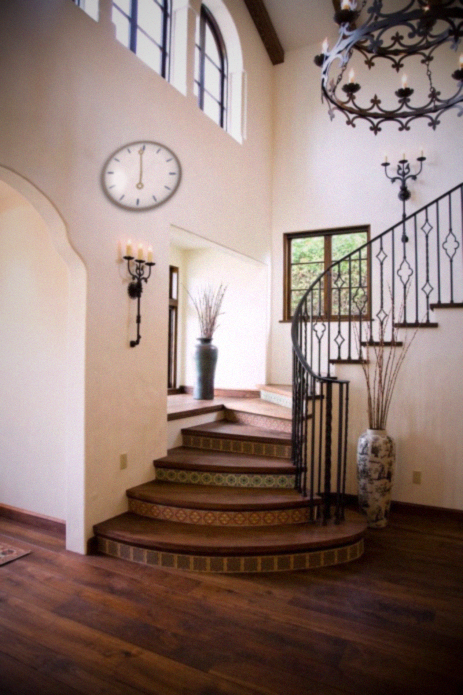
5:59
